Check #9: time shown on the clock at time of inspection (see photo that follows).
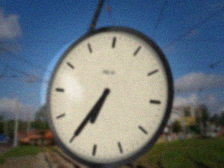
6:35
